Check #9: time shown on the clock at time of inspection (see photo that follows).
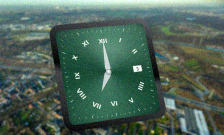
7:00
